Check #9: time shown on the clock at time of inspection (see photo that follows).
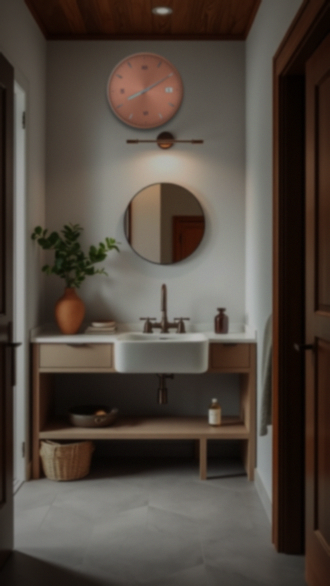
8:10
